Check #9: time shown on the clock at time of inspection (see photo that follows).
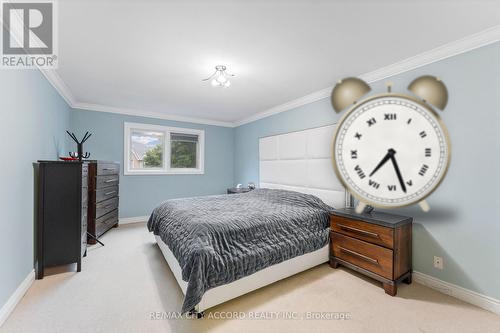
7:27
